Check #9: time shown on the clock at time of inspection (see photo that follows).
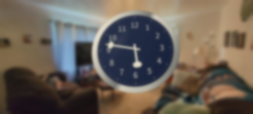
5:47
